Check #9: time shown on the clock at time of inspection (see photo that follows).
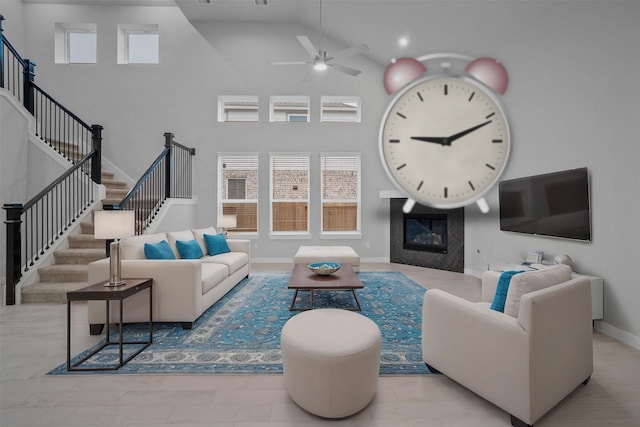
9:11
